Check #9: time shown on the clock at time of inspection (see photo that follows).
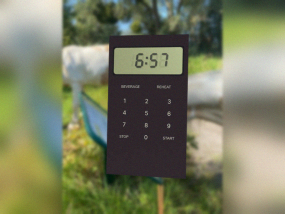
6:57
